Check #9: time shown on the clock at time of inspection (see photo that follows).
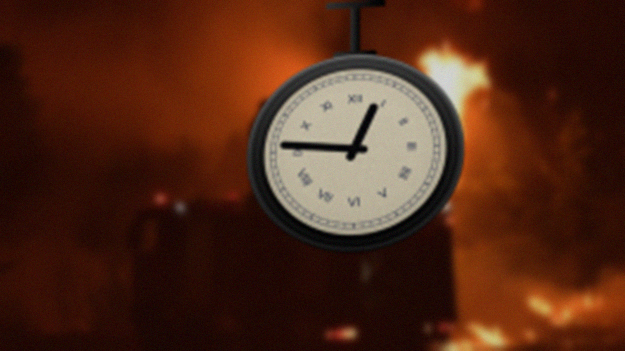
12:46
